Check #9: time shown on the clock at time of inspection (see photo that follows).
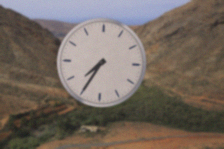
7:35
